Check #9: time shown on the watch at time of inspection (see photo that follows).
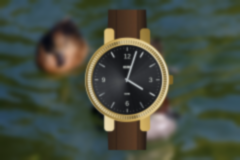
4:03
